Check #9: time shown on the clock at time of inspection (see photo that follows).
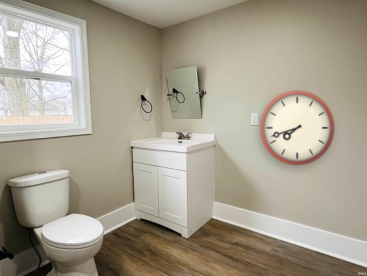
7:42
